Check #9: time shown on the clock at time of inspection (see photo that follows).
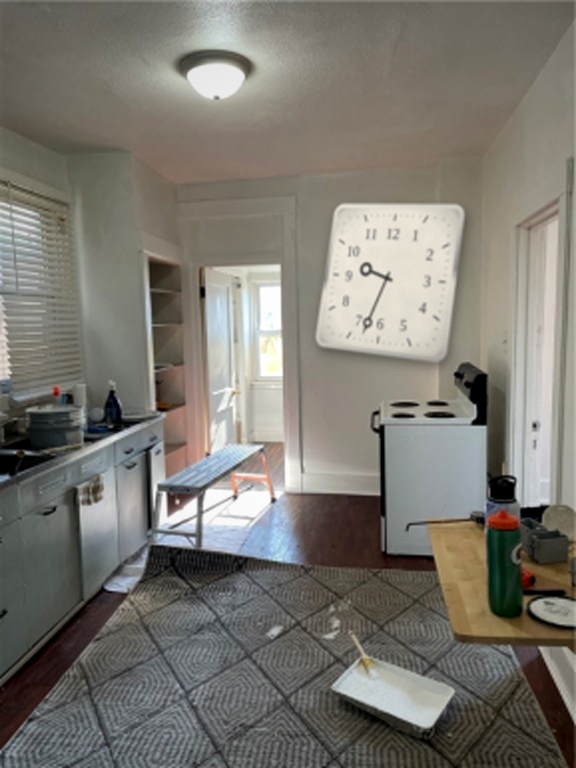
9:33
